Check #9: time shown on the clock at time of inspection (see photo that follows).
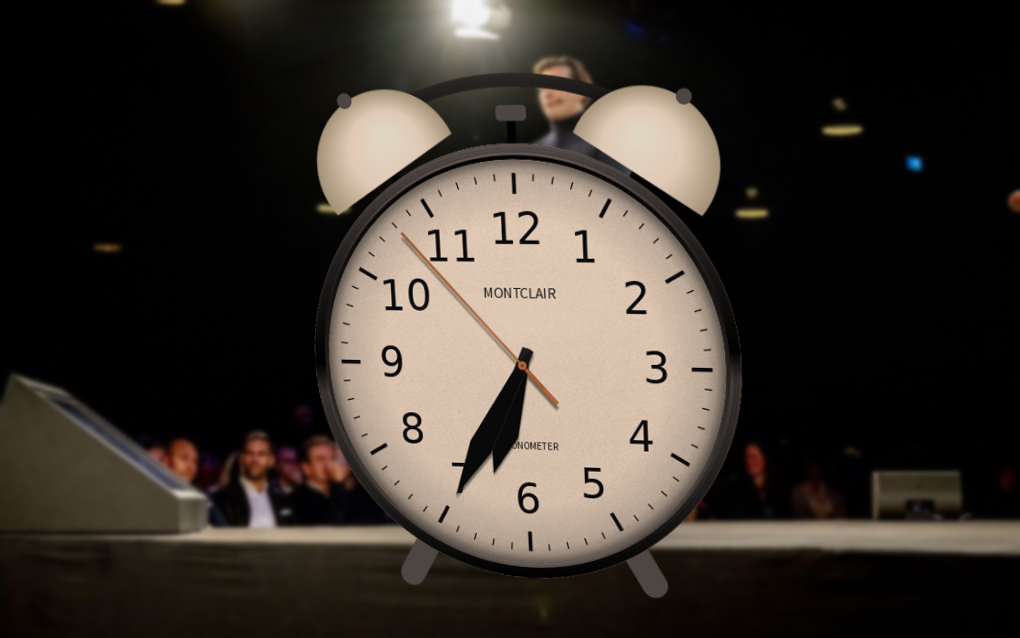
6:34:53
